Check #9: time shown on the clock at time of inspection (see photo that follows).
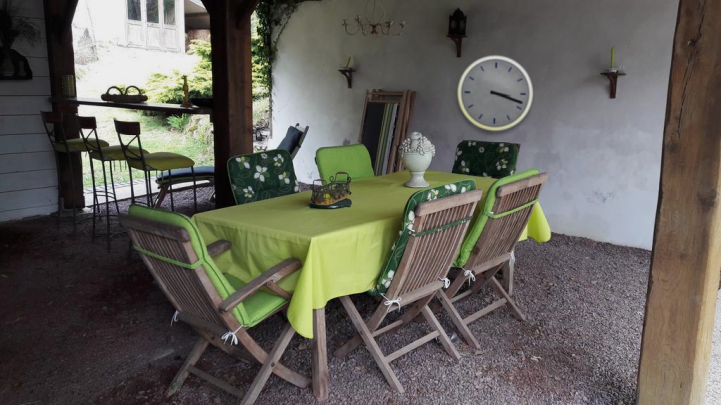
3:18
